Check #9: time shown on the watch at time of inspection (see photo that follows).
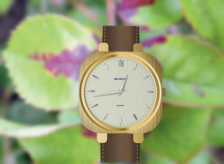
12:43
